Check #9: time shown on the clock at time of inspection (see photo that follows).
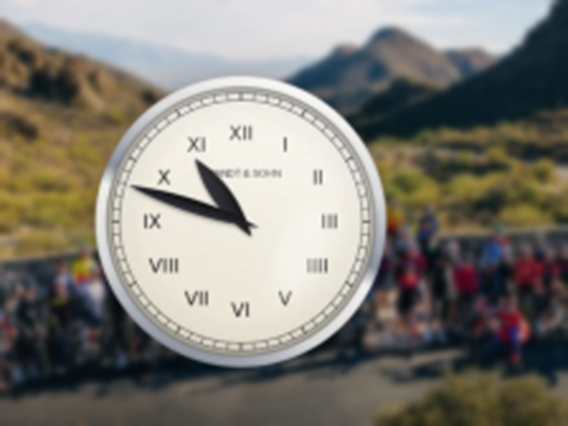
10:48
